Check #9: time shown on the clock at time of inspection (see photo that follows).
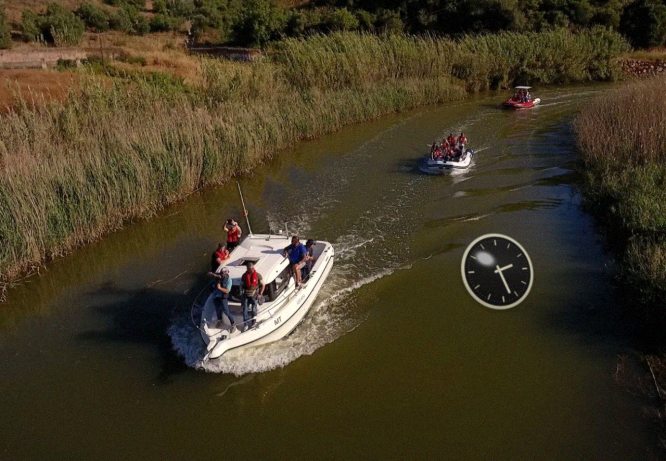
2:27
